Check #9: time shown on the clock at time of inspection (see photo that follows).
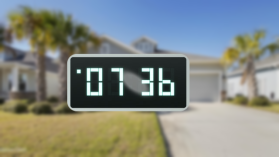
7:36
